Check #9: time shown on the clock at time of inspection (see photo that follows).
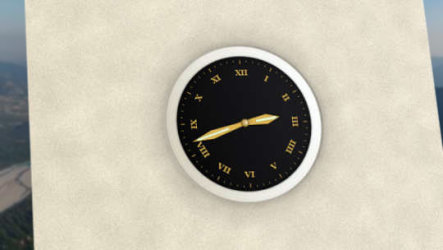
2:42
